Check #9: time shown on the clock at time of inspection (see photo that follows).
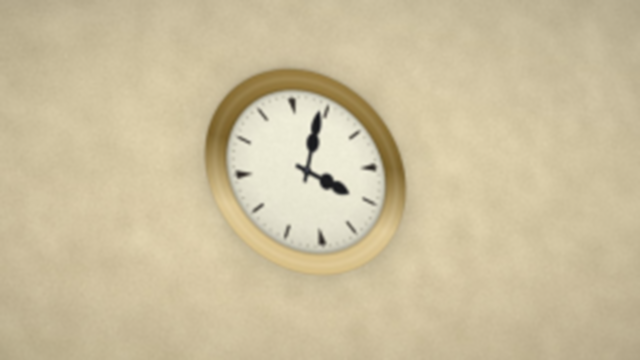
4:04
